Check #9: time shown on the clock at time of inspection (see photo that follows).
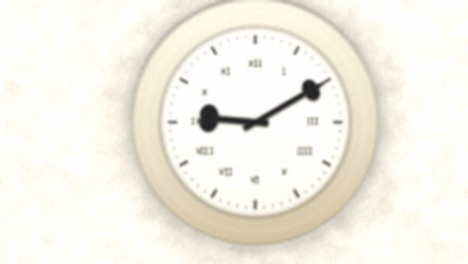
9:10
